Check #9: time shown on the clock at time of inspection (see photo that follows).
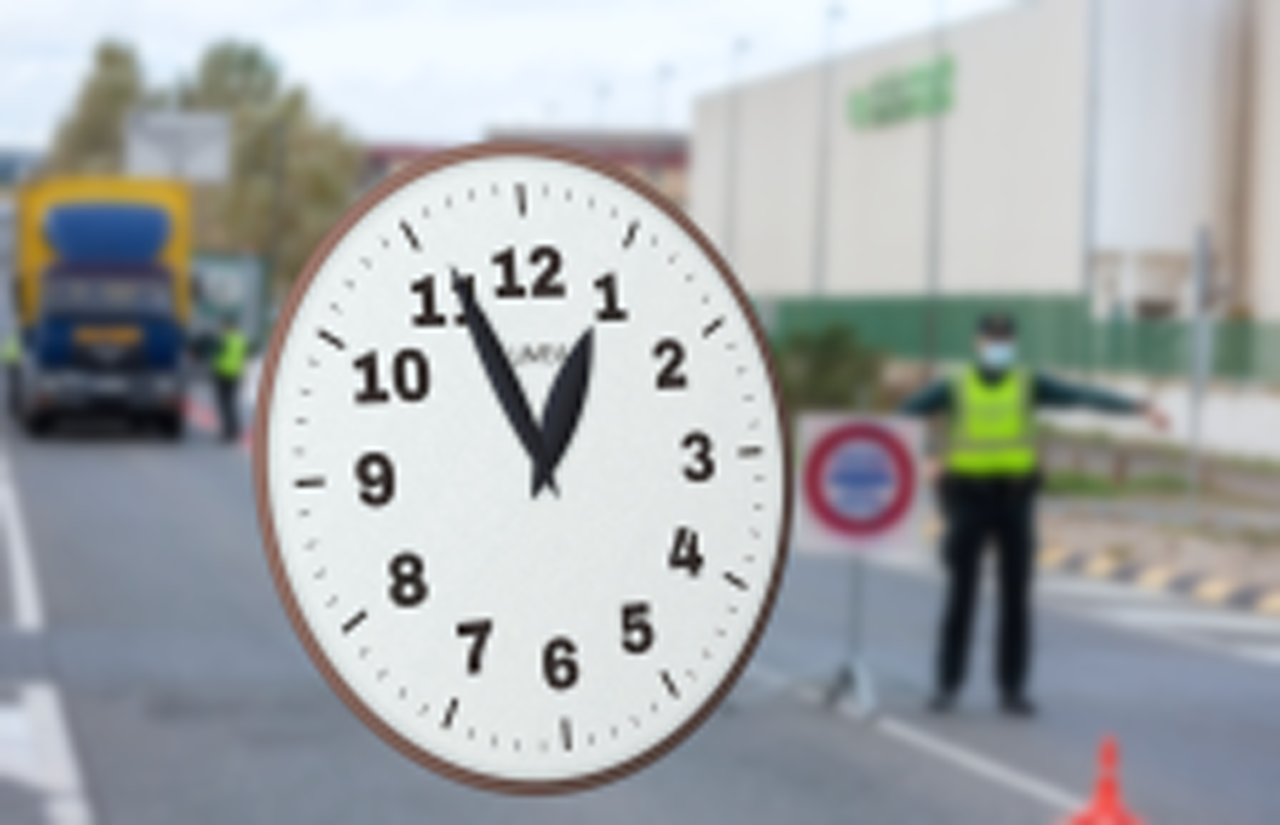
12:56
